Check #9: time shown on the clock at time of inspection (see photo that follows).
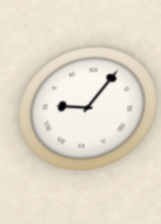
9:05
